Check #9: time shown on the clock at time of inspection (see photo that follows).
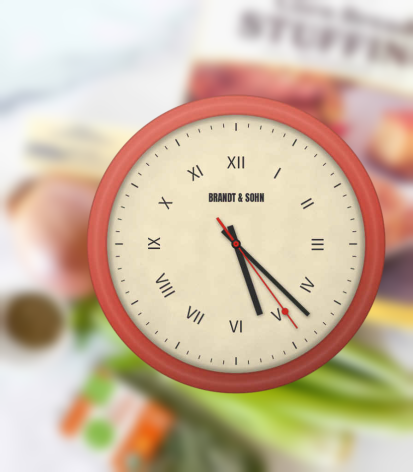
5:22:24
